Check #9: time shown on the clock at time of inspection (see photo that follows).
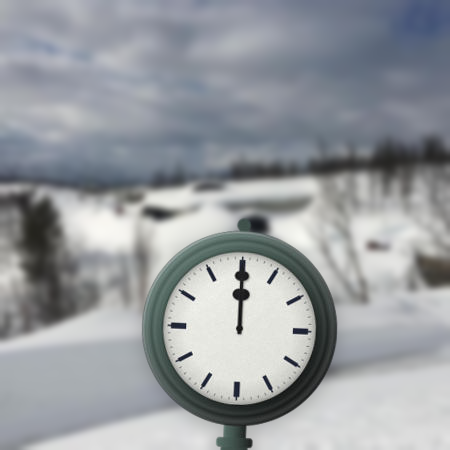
12:00
